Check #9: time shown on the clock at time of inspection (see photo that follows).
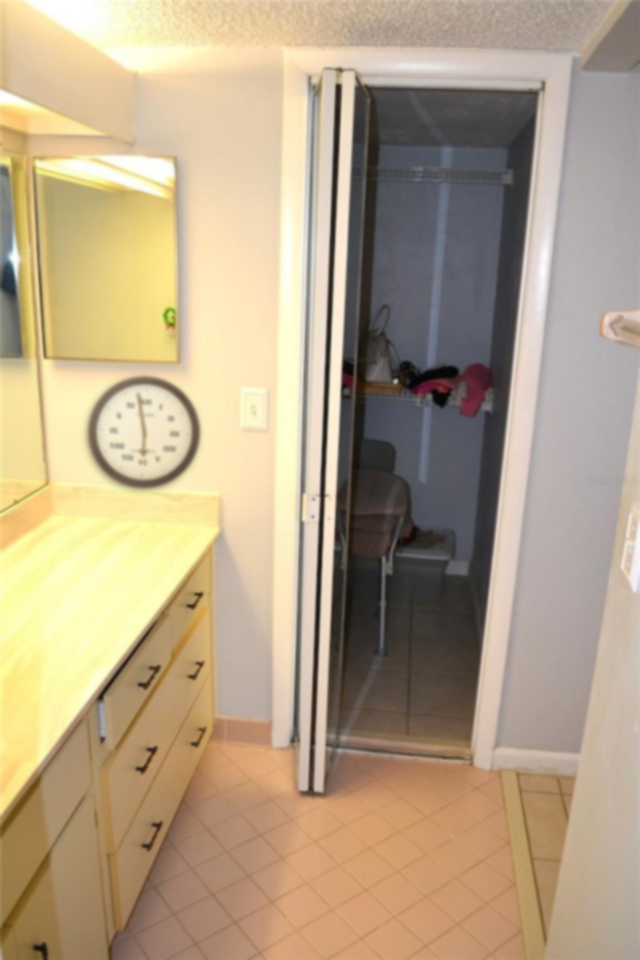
5:58
